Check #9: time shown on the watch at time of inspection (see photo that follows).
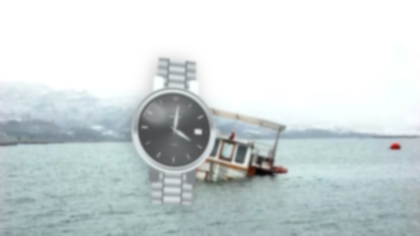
4:01
